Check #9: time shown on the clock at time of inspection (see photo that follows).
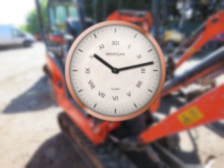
10:13
